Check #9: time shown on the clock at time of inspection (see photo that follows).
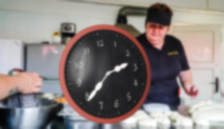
2:39
